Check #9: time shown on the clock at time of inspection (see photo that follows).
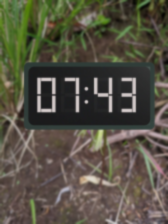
7:43
